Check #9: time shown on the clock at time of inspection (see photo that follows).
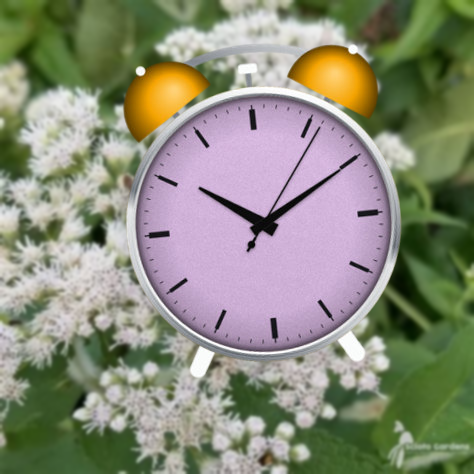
10:10:06
